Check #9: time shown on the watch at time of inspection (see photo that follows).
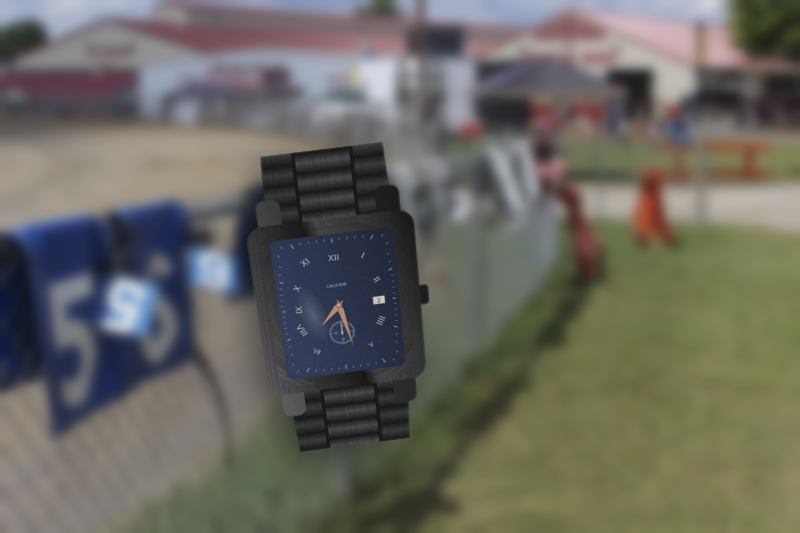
7:28
